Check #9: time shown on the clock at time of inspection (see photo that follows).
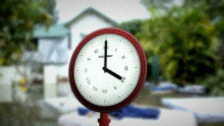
4:00
